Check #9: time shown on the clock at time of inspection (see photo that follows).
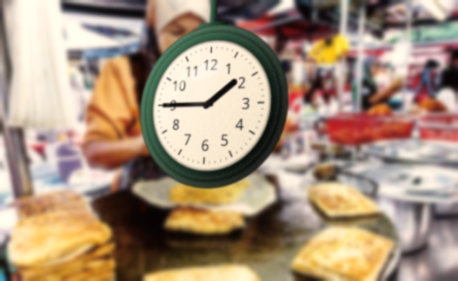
1:45
